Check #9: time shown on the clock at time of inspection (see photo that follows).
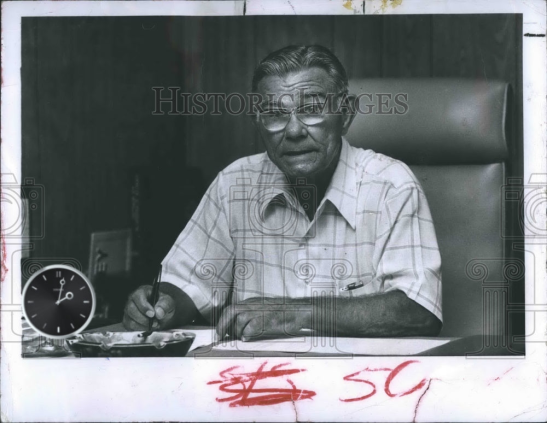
2:02
